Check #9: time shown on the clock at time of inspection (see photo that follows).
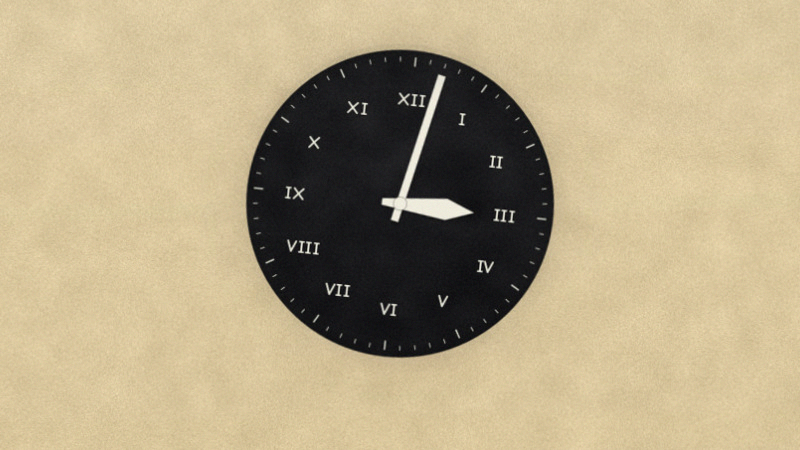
3:02
